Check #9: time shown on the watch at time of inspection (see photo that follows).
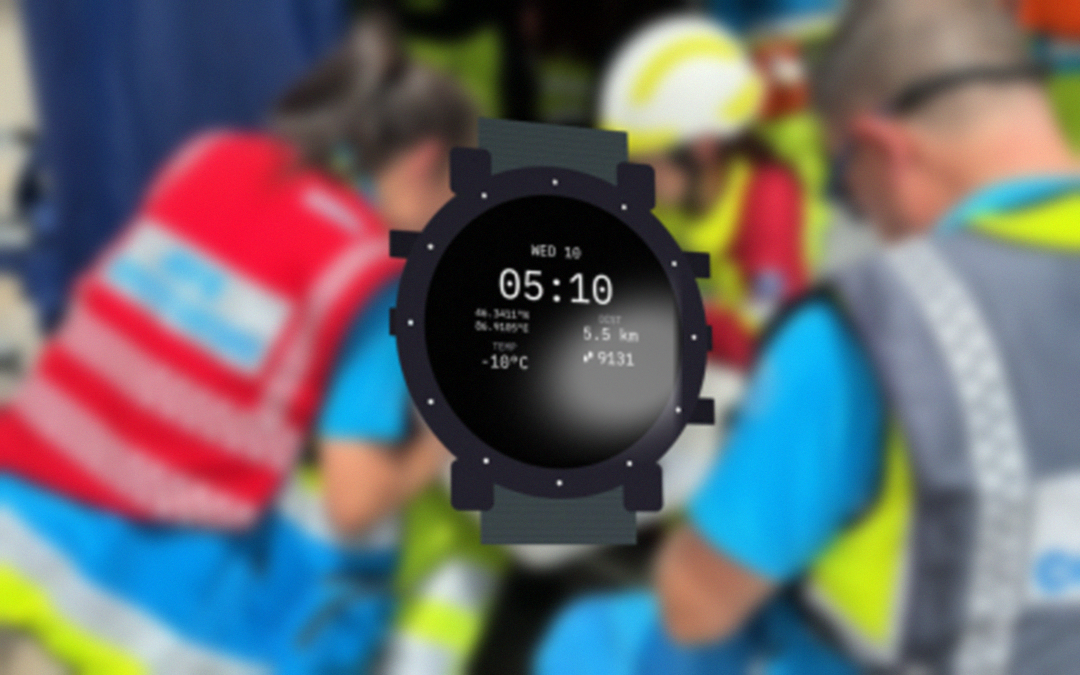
5:10
